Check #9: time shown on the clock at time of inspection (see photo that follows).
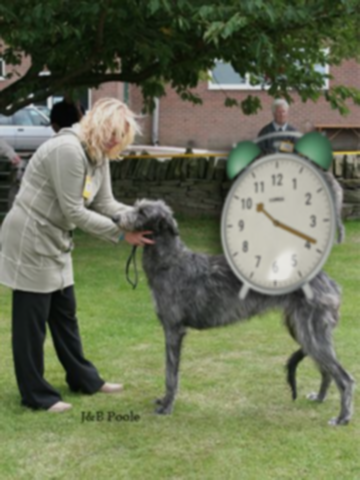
10:19
